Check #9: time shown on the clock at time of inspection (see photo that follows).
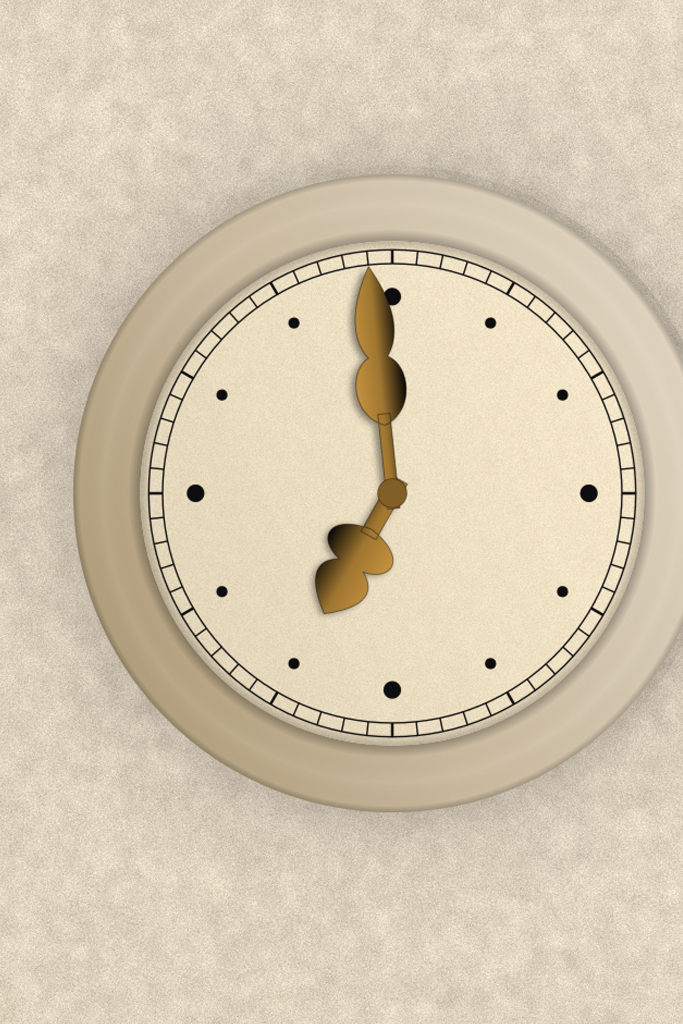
6:59
